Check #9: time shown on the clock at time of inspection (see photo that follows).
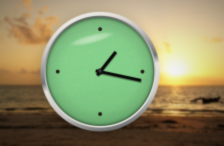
1:17
